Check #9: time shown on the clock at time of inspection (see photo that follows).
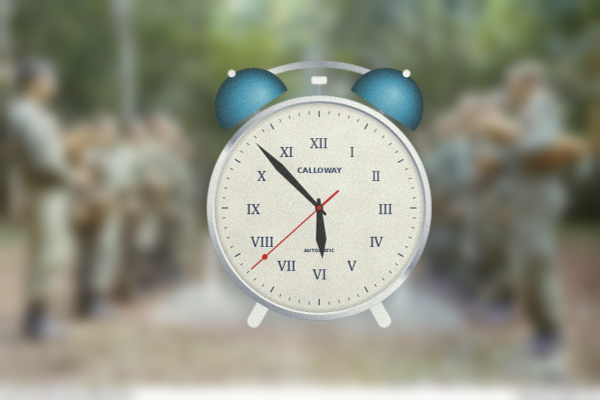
5:52:38
